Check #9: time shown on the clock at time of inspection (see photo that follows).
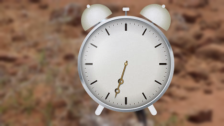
6:33
